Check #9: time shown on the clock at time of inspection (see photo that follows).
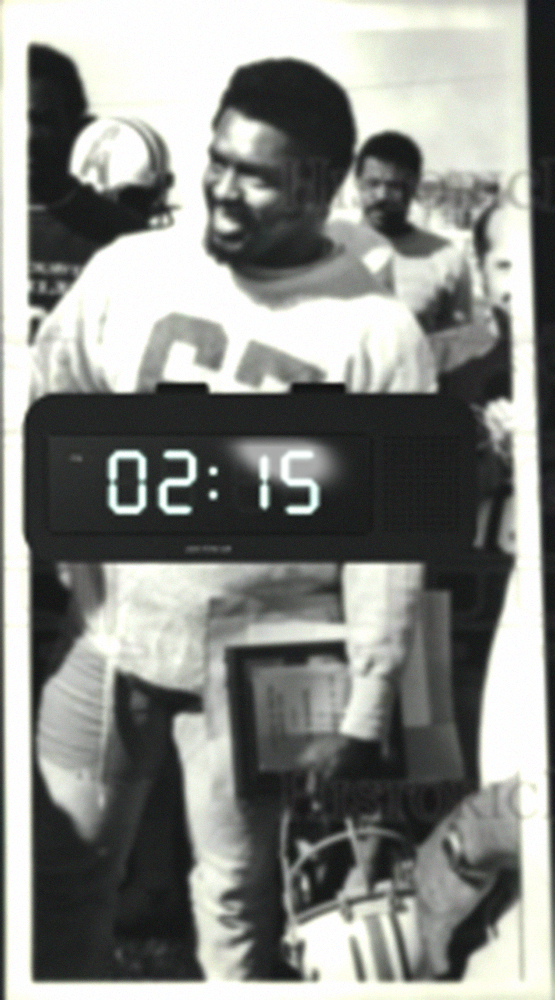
2:15
